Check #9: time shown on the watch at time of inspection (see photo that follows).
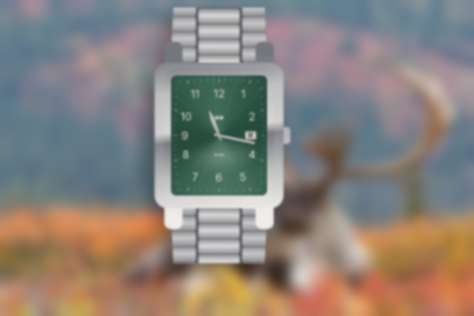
11:17
